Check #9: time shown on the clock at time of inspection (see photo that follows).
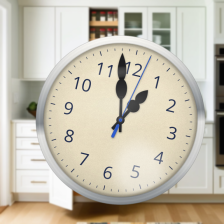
12:58:02
